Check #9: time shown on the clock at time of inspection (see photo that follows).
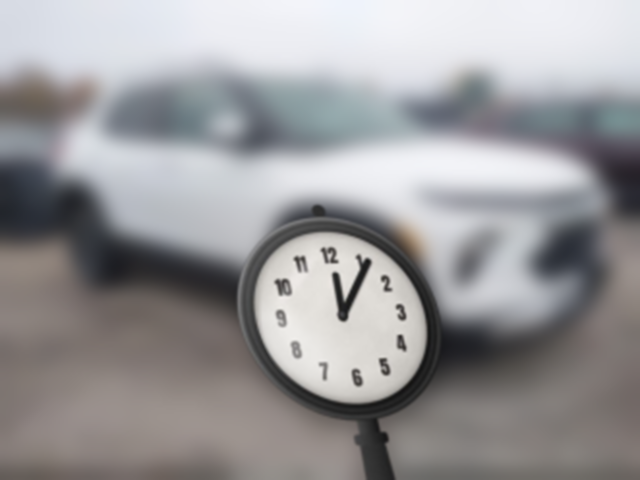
12:06
